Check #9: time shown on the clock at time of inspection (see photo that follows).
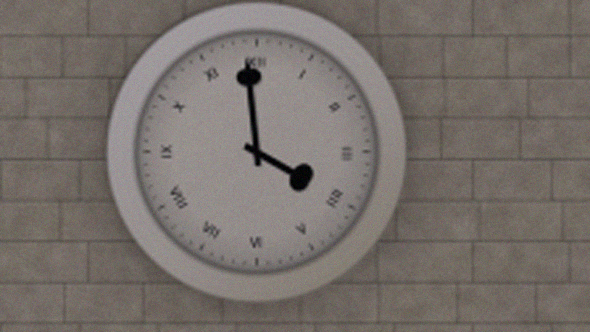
3:59
